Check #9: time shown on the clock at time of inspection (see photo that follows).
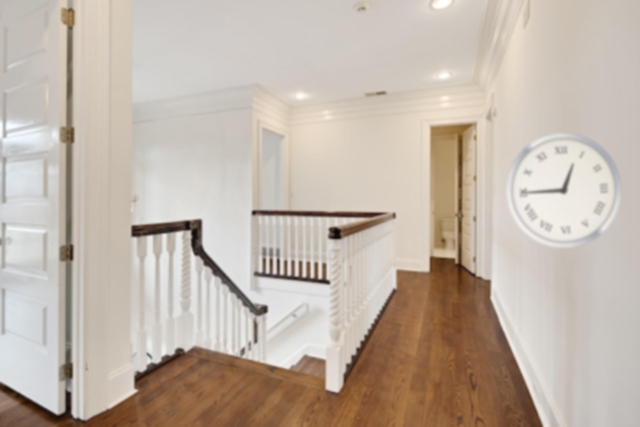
12:45
